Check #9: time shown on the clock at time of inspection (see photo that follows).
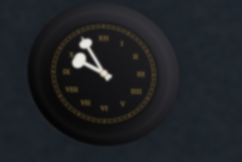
9:55
